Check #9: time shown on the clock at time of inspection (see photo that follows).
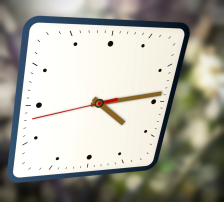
4:13:43
